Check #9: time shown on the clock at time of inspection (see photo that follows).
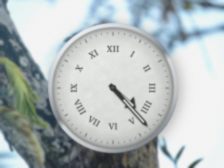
4:23
